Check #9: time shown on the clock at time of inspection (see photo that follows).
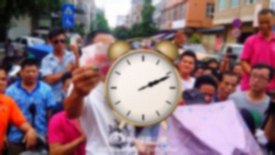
2:11
